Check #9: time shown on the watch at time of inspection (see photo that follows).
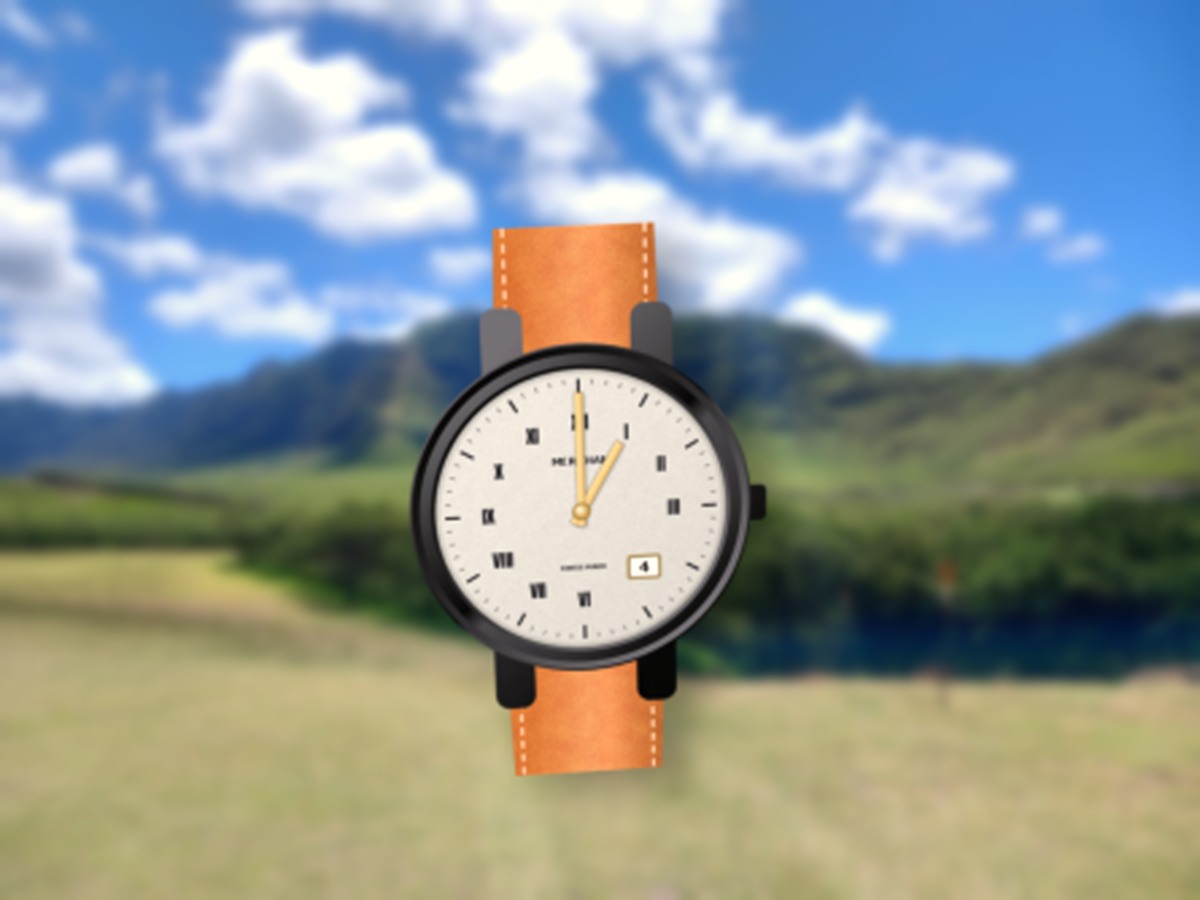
1:00
